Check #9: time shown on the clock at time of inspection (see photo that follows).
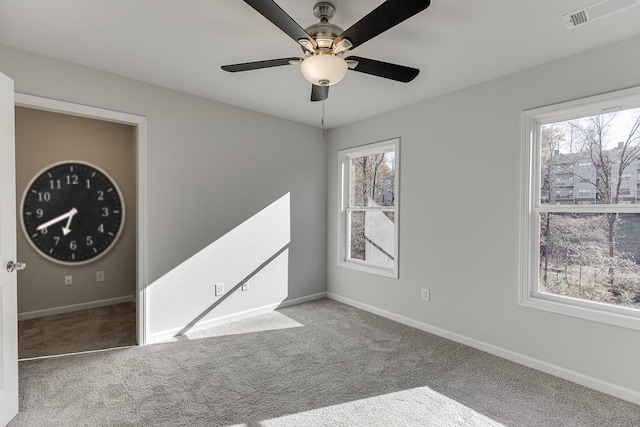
6:41
